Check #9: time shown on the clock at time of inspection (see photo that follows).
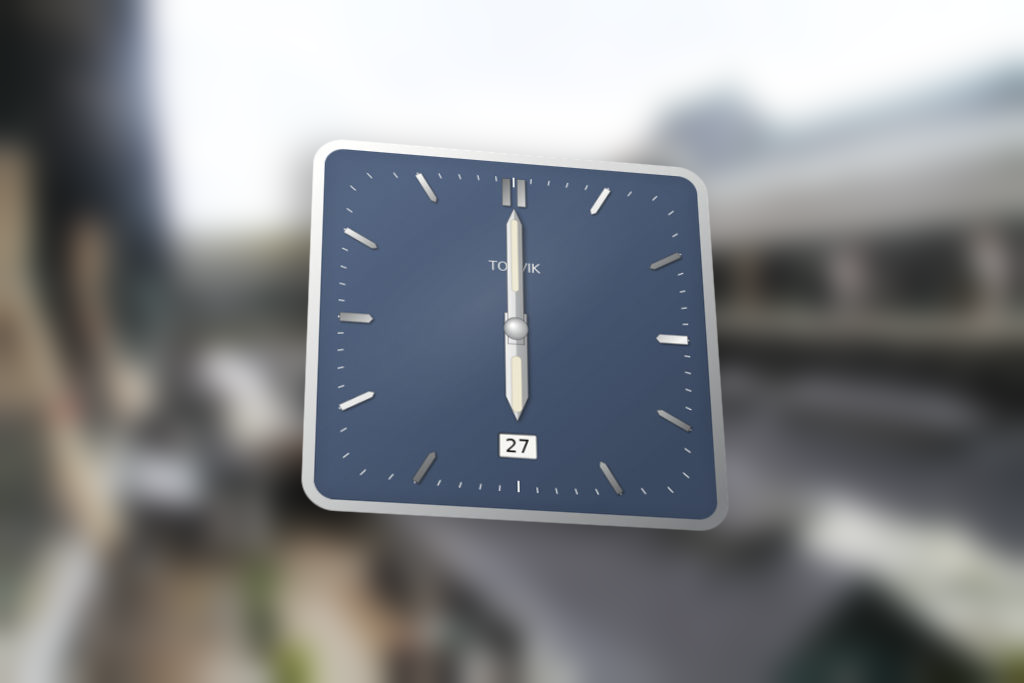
6:00
